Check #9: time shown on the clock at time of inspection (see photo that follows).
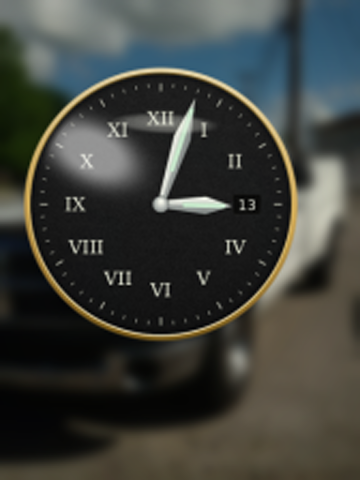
3:03
